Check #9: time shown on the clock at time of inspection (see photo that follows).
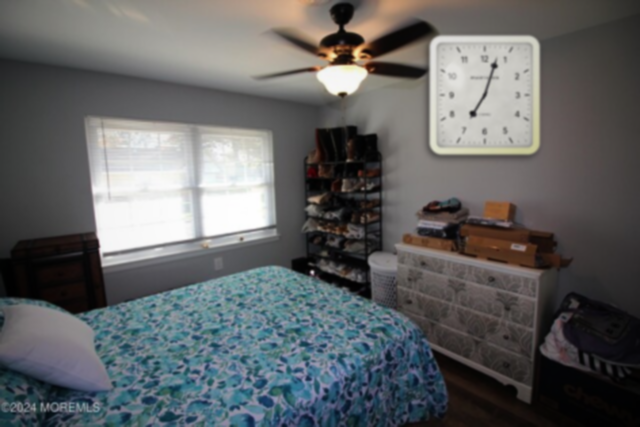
7:03
